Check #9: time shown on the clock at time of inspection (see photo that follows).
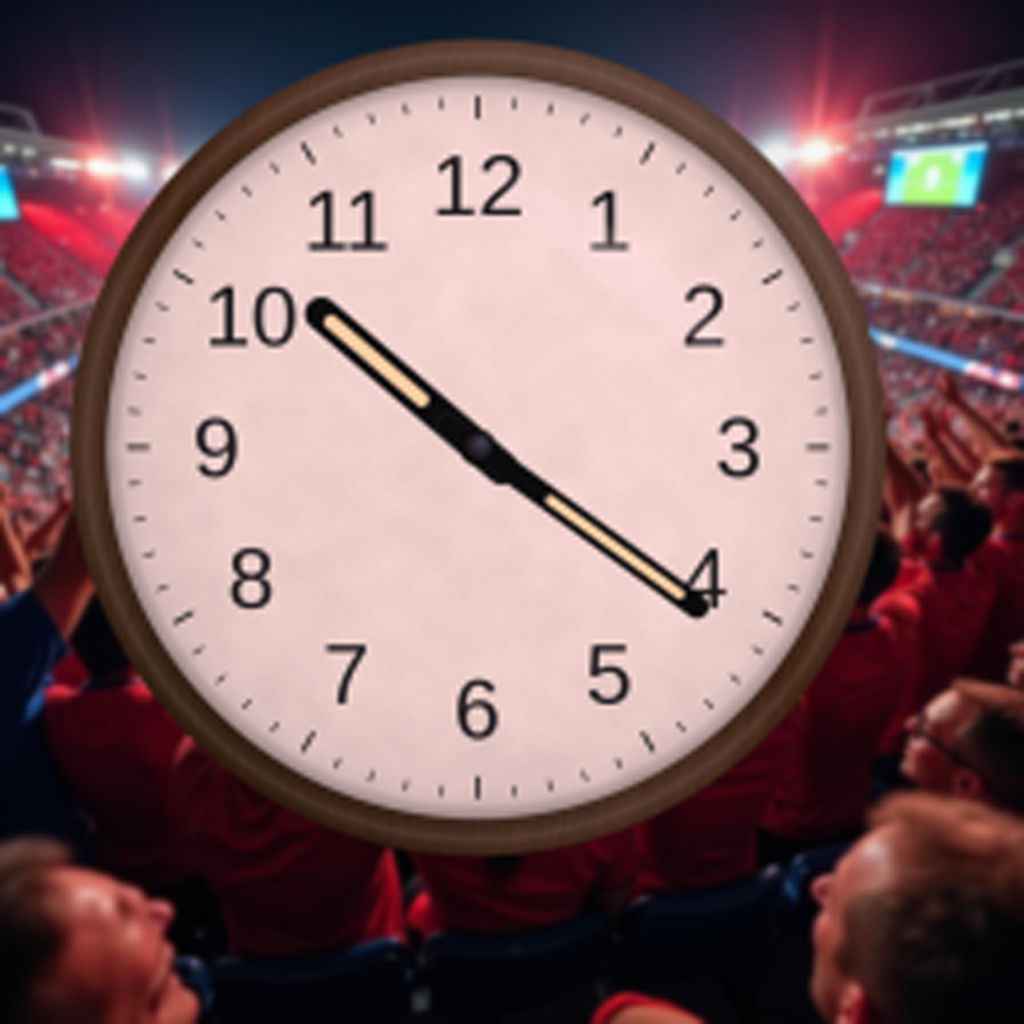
10:21
